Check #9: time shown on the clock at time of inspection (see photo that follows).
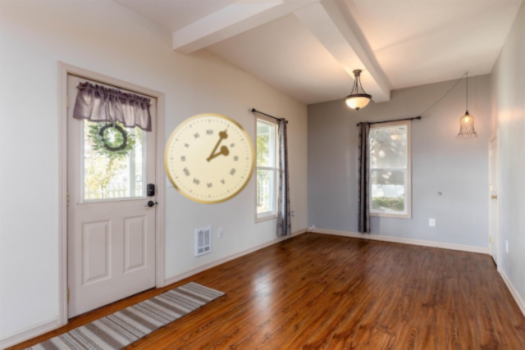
2:05
